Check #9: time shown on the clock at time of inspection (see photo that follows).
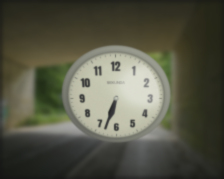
6:33
